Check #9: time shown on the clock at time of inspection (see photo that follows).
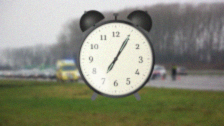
7:05
